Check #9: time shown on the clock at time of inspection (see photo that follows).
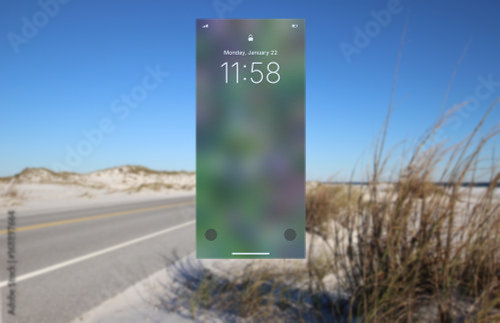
11:58
